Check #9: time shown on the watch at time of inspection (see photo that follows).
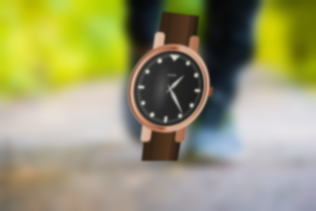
1:24
